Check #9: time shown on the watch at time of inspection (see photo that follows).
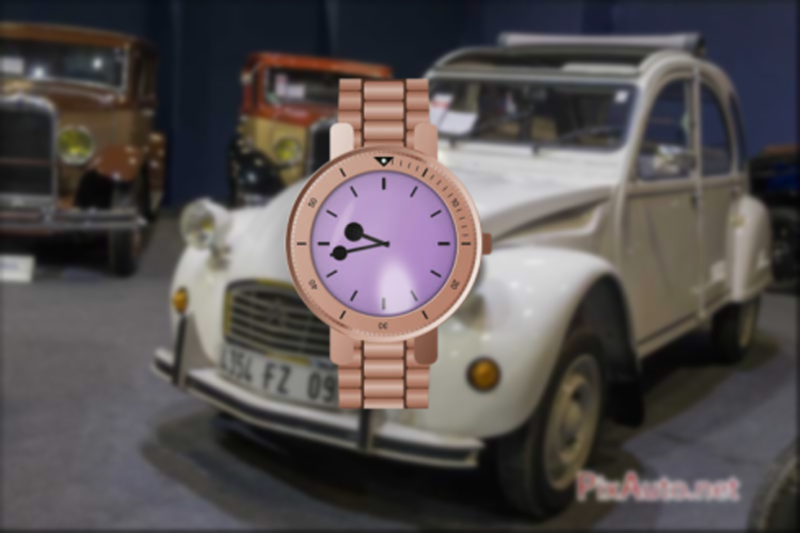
9:43
